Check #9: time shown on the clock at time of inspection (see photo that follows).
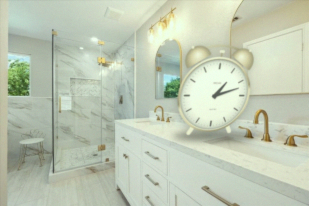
1:12
